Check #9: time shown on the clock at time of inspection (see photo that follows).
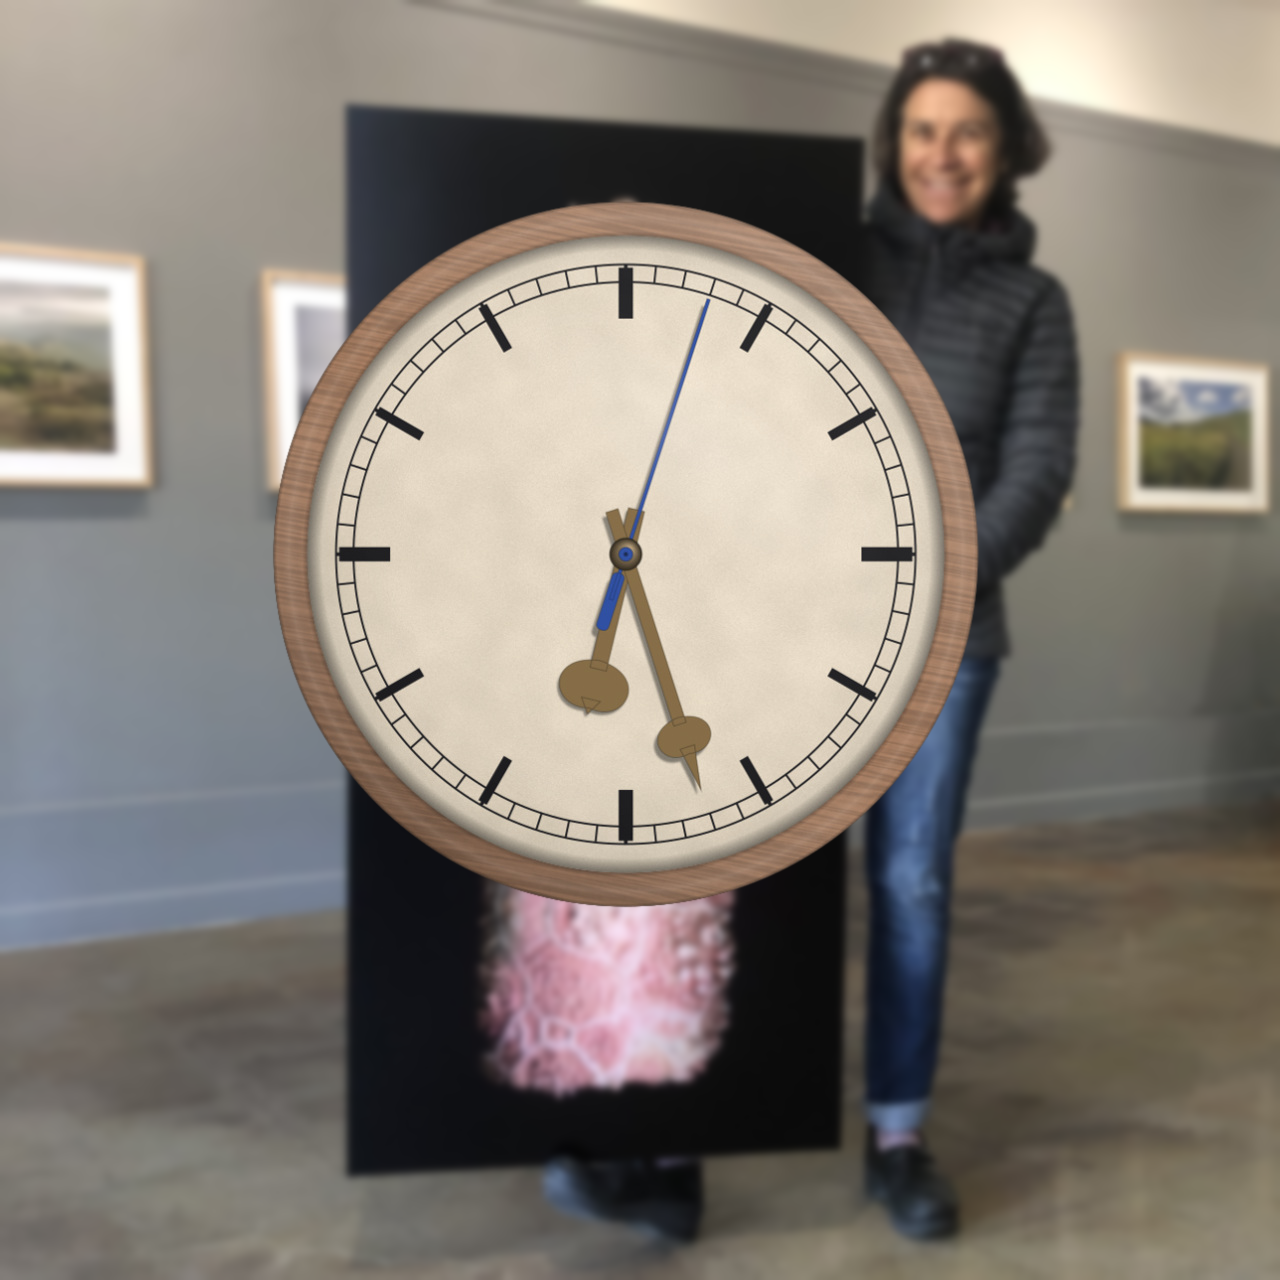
6:27:03
